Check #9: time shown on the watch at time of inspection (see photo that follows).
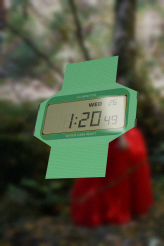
1:20:49
